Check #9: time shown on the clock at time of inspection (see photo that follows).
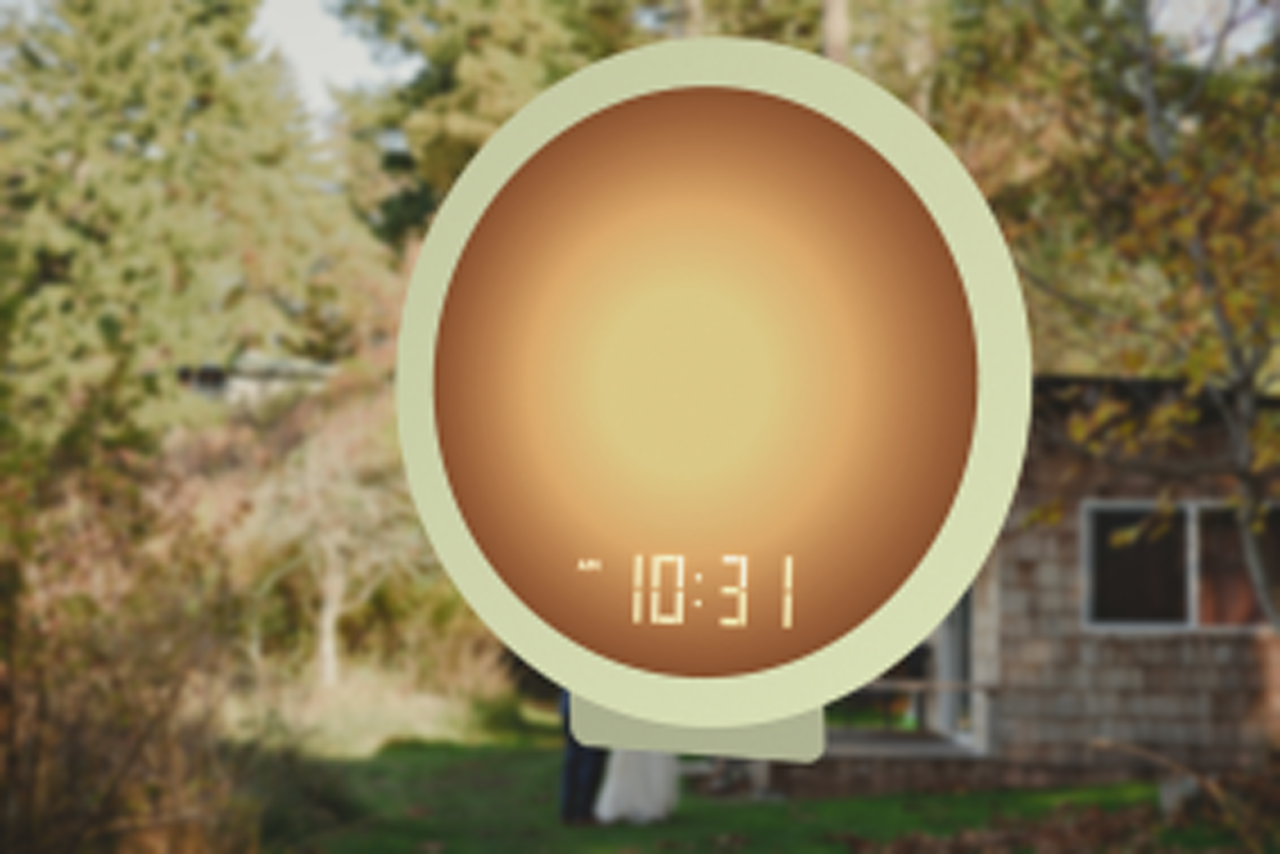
10:31
